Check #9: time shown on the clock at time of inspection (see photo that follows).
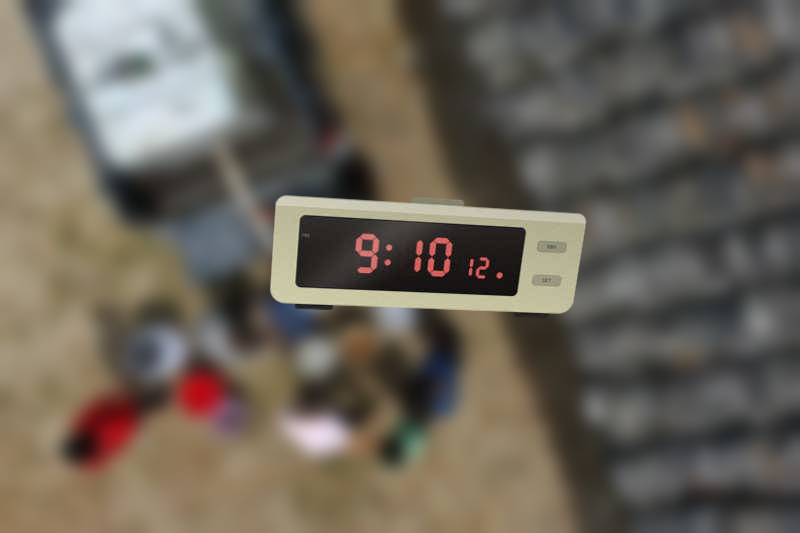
9:10:12
